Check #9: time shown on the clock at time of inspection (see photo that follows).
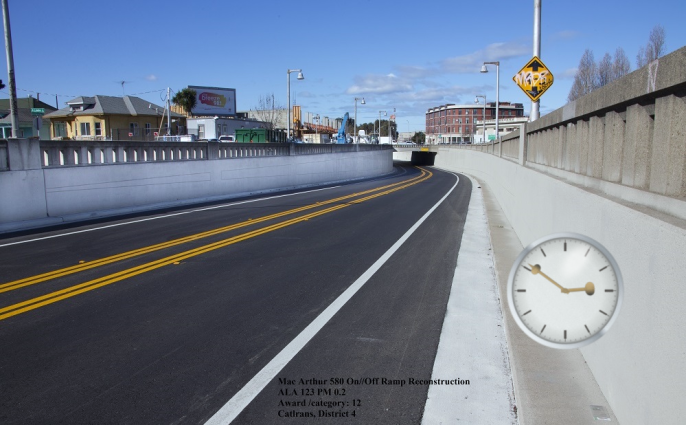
2:51
